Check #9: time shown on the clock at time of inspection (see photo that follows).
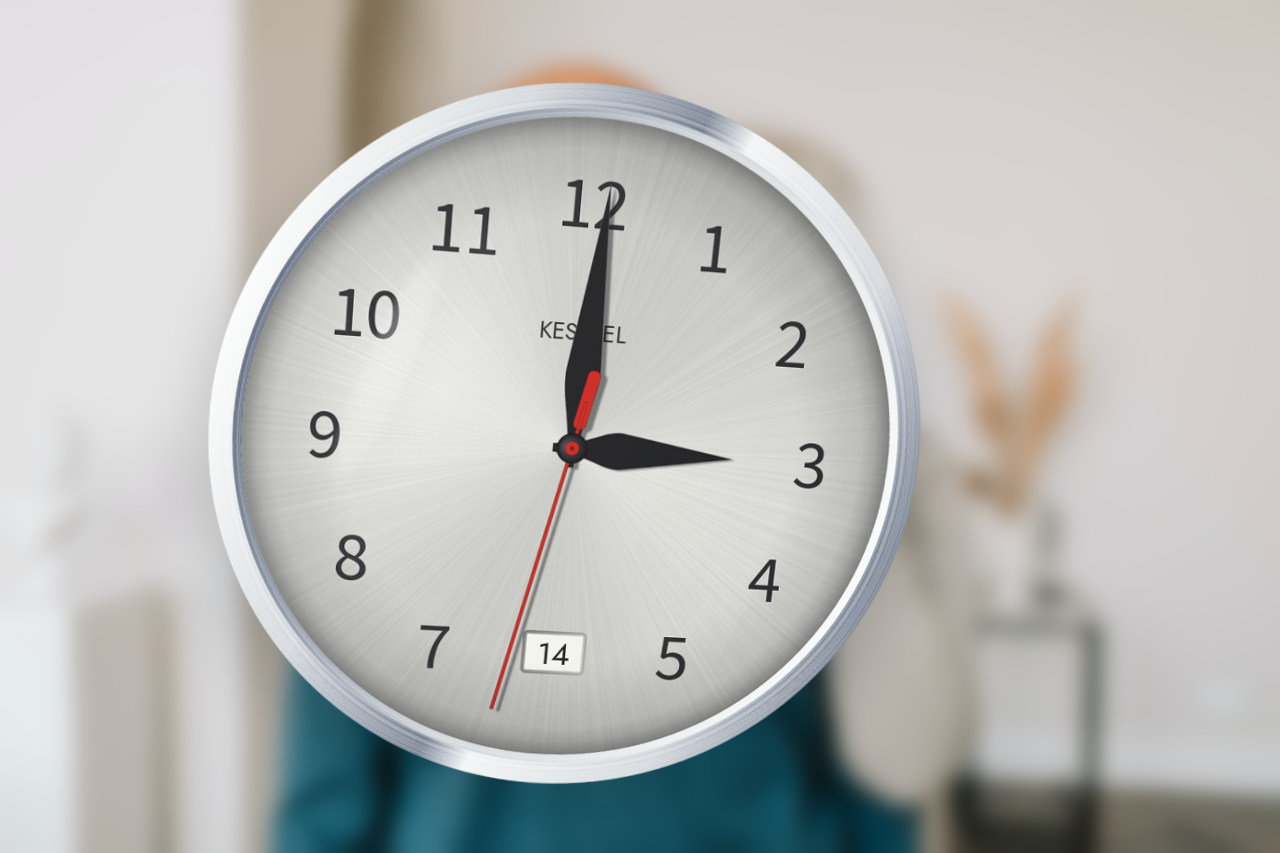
3:00:32
